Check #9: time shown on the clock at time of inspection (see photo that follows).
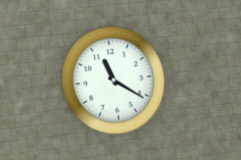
11:21
